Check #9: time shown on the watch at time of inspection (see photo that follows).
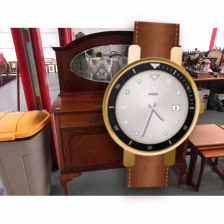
4:33
